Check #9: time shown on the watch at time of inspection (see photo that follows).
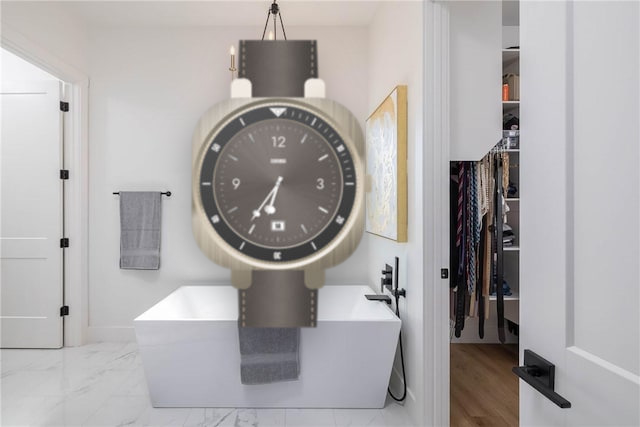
6:36
